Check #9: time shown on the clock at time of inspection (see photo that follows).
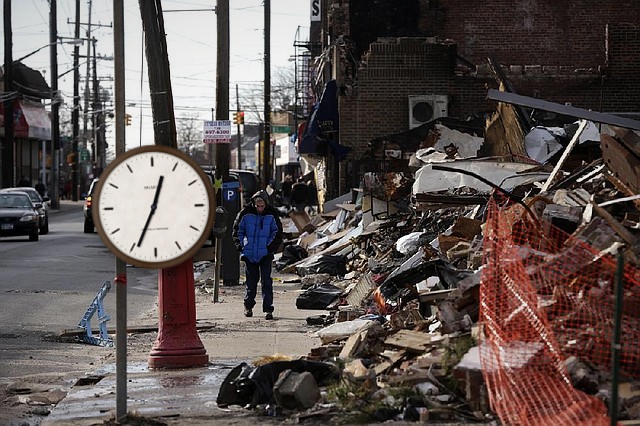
12:34
